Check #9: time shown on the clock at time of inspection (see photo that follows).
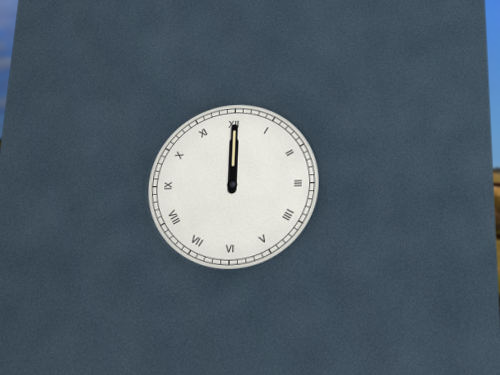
12:00
